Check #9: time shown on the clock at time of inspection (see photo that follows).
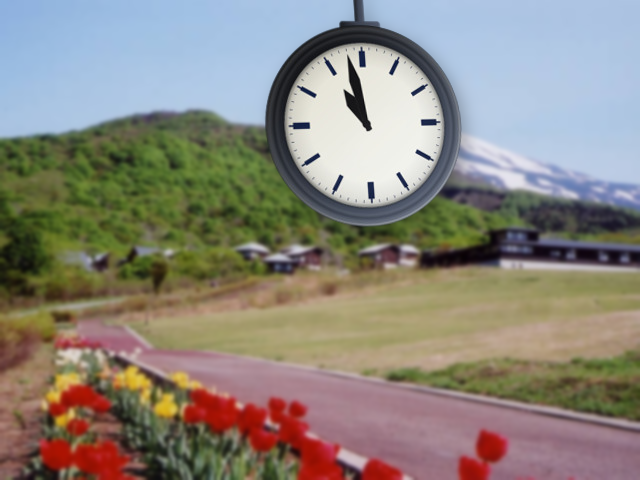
10:58
